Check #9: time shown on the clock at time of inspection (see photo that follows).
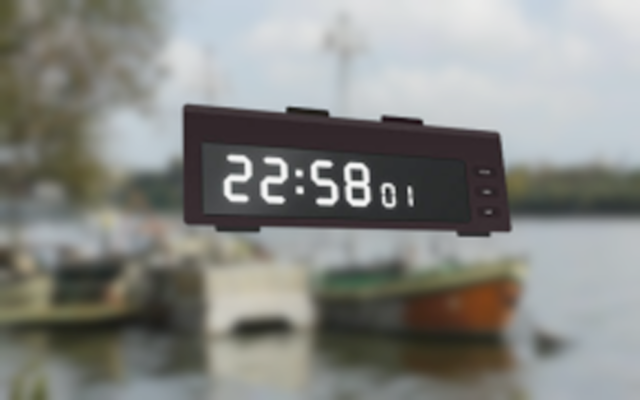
22:58:01
